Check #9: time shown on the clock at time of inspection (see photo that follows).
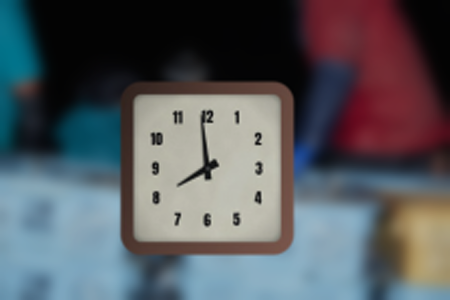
7:59
